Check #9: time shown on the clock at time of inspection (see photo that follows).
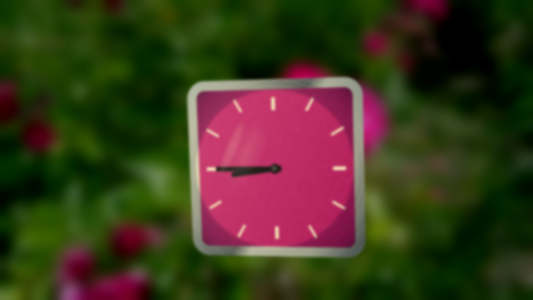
8:45
